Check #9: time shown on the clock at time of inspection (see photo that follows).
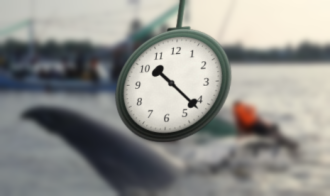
10:22
